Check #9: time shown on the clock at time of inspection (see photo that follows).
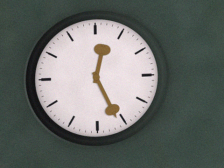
12:26
